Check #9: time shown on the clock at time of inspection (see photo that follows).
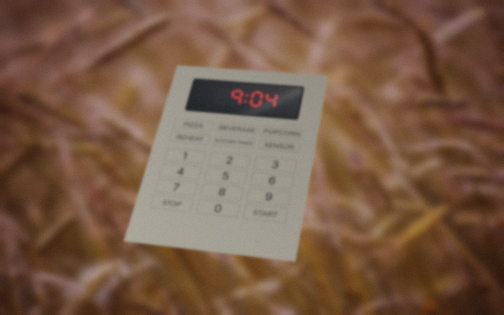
9:04
